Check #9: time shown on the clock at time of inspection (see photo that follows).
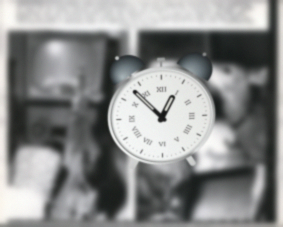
12:53
